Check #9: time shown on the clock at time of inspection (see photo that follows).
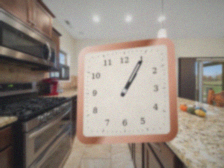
1:05
